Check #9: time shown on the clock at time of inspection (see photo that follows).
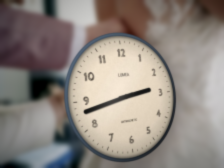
2:43
